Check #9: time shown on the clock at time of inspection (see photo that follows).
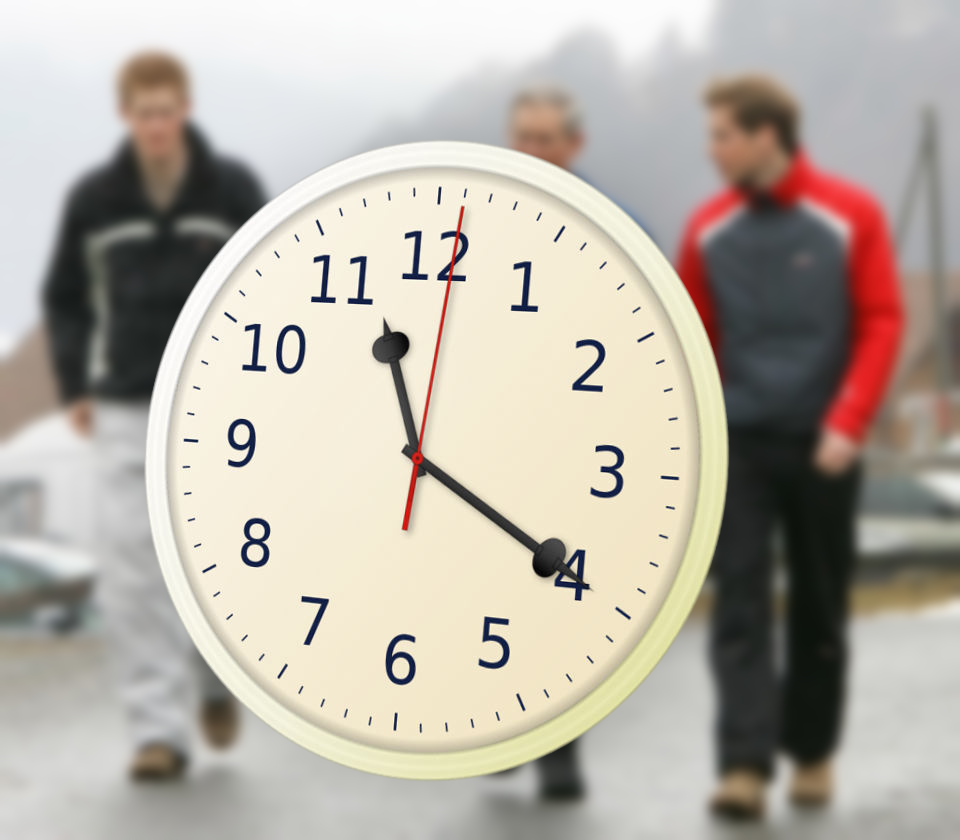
11:20:01
